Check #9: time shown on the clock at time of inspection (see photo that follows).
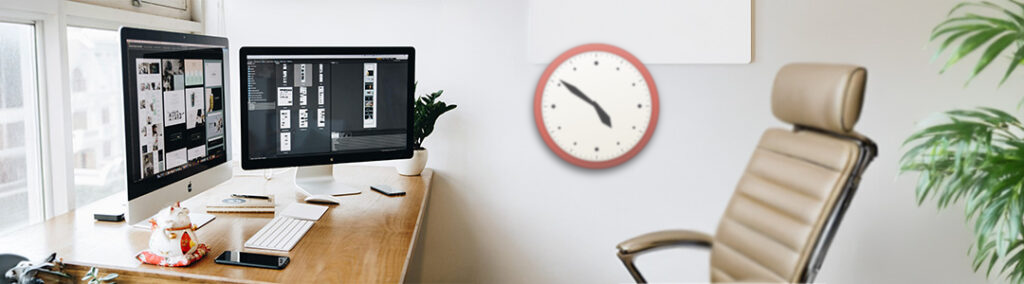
4:51
